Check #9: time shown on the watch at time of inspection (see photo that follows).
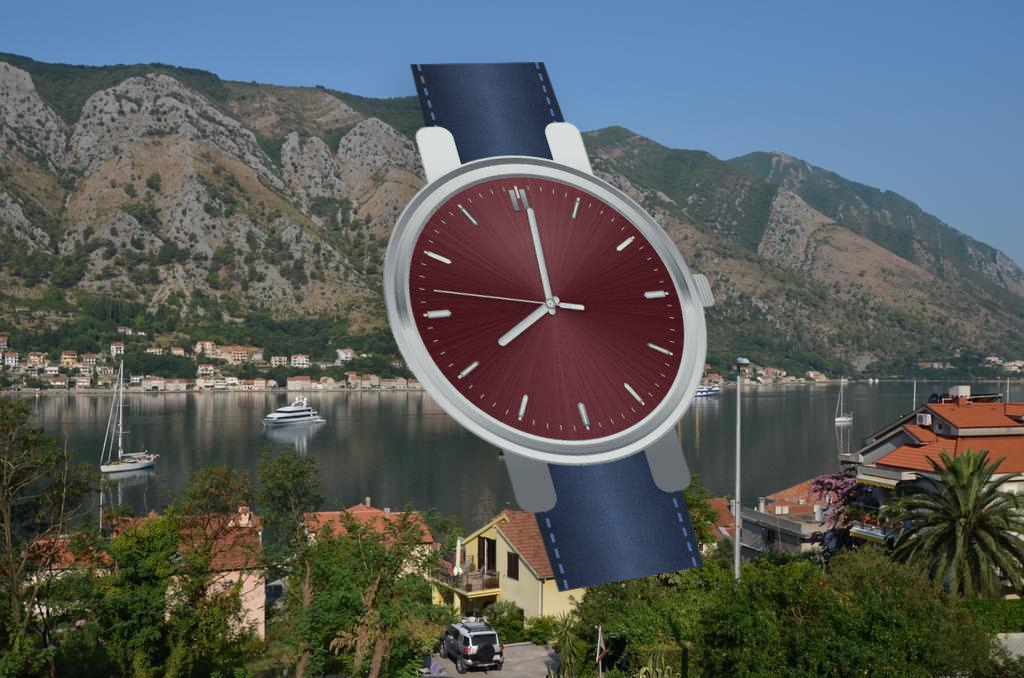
8:00:47
